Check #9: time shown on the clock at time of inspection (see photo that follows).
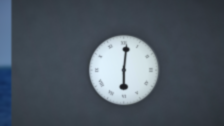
6:01
